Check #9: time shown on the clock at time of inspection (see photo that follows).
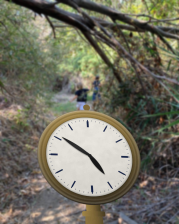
4:51
